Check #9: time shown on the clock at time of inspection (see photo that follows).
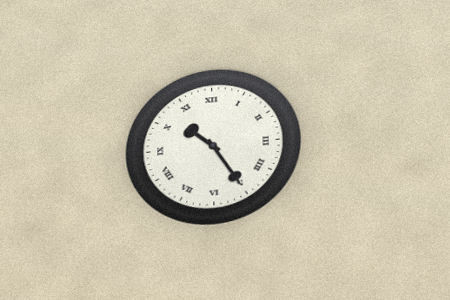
10:25
